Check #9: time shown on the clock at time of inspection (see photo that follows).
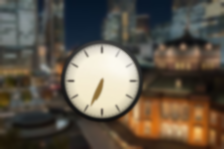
6:34
